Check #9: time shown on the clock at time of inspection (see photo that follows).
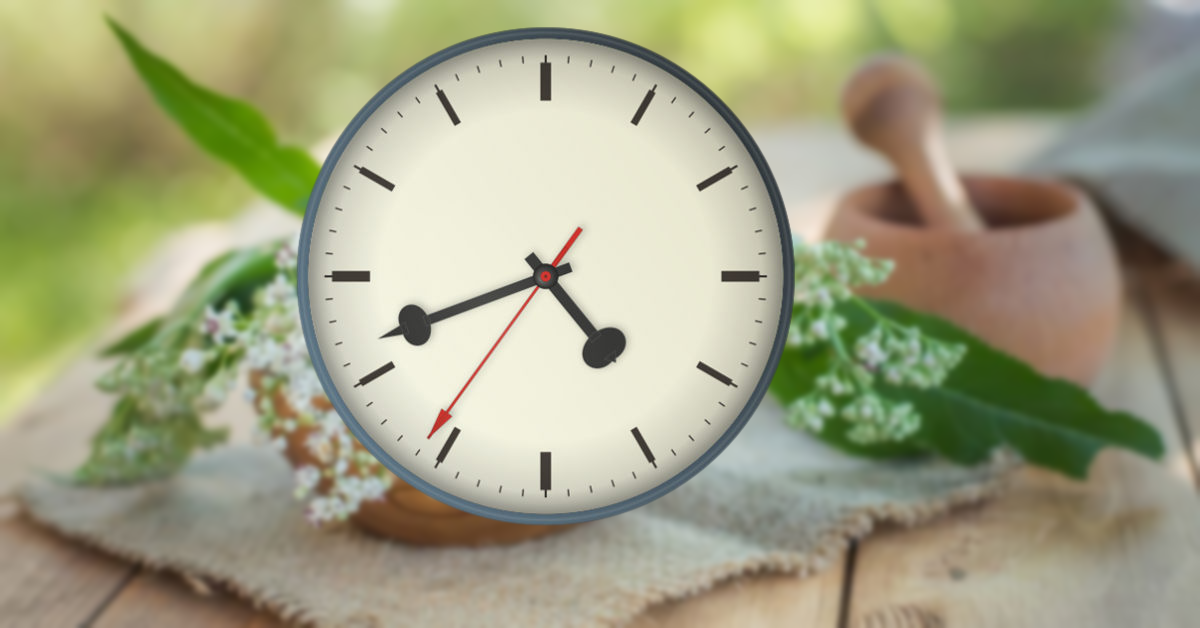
4:41:36
